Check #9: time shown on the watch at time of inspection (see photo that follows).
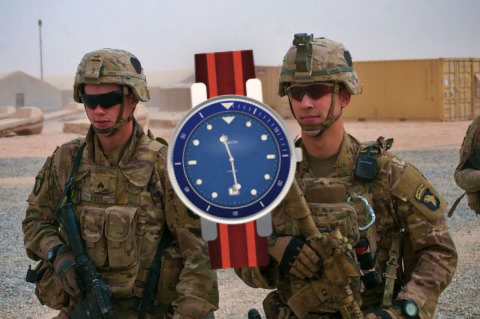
11:29
